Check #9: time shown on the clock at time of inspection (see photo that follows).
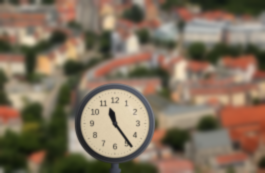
11:24
